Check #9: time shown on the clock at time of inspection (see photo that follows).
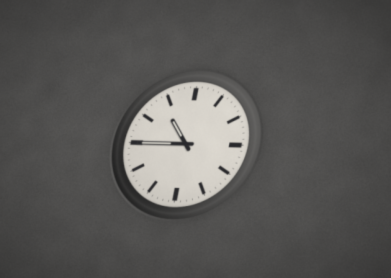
10:45
